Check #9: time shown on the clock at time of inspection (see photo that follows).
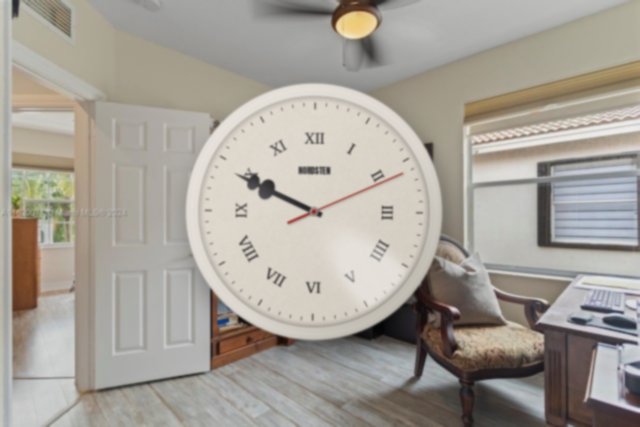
9:49:11
